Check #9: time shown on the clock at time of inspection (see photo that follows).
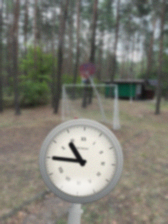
10:45
